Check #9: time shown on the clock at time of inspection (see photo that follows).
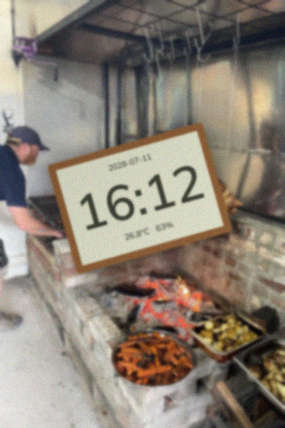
16:12
